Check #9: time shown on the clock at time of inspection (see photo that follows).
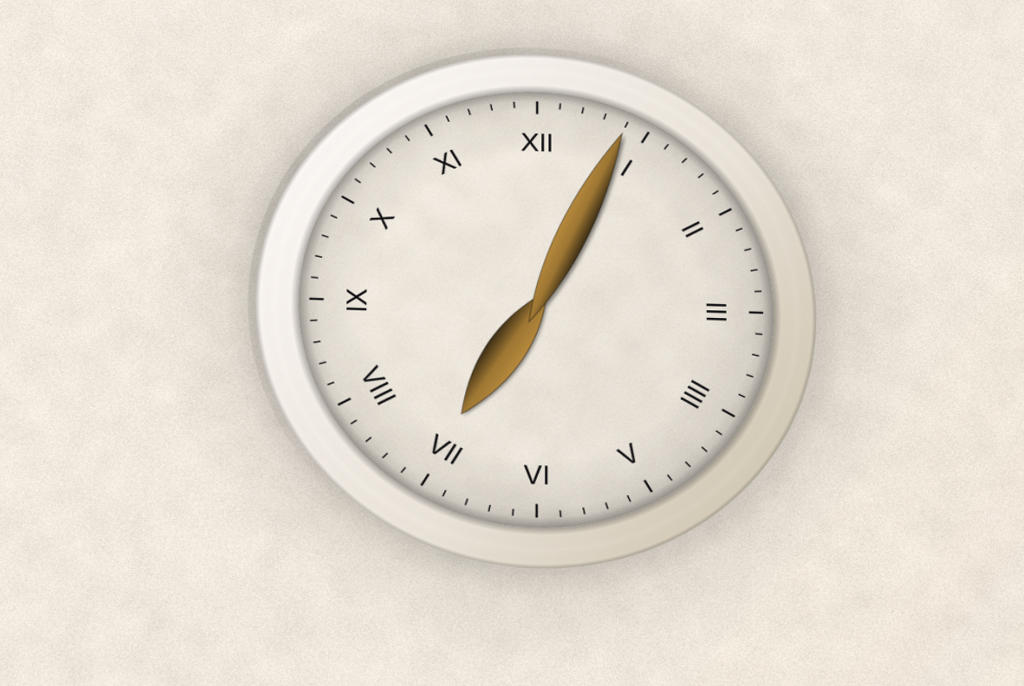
7:04
